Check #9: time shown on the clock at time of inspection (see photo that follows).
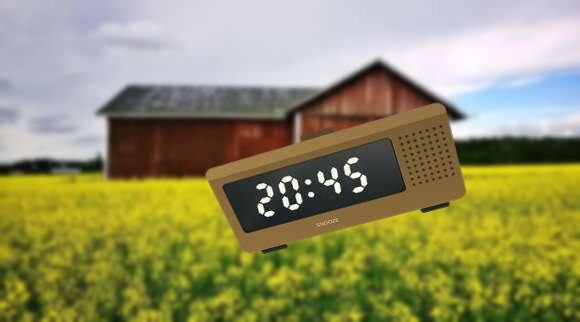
20:45
